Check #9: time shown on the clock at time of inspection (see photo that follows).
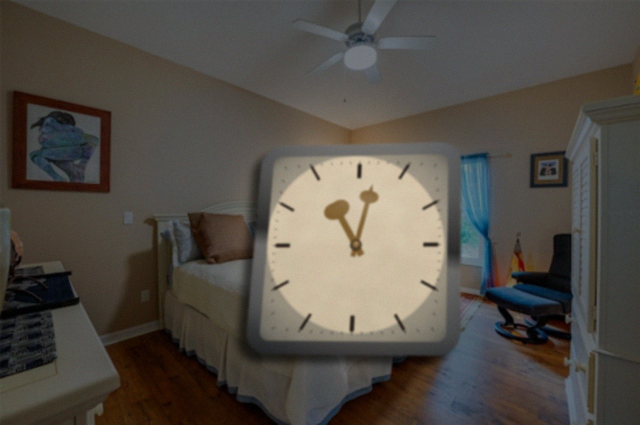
11:02
